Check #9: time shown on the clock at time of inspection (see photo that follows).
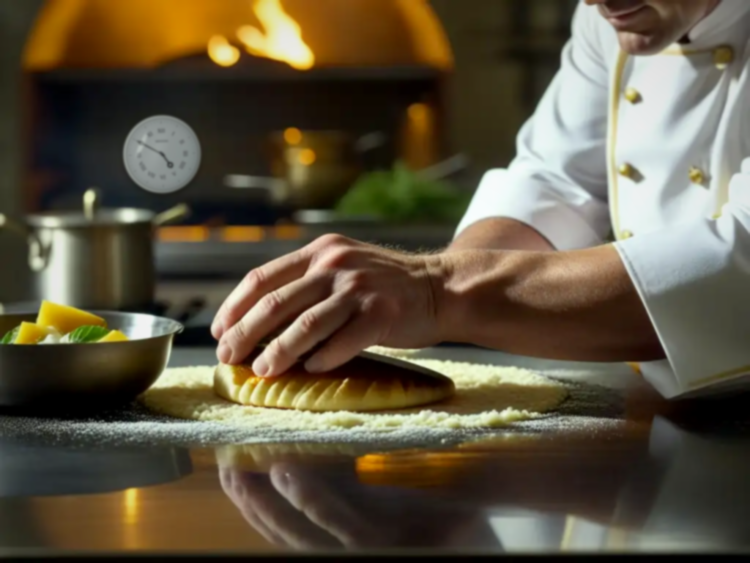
4:50
